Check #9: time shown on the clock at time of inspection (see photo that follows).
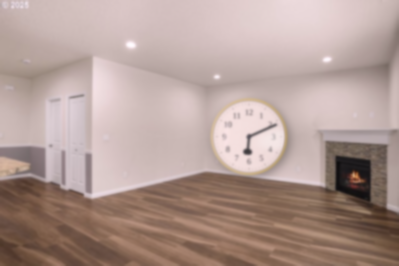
6:11
